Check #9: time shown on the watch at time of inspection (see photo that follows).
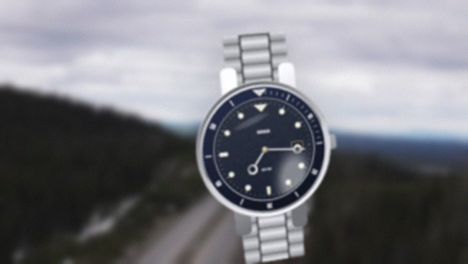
7:16
